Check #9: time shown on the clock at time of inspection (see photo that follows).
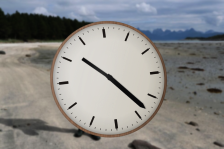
10:23
